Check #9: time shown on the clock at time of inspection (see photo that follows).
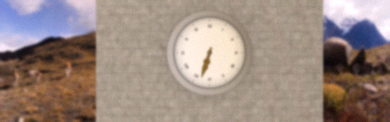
6:33
